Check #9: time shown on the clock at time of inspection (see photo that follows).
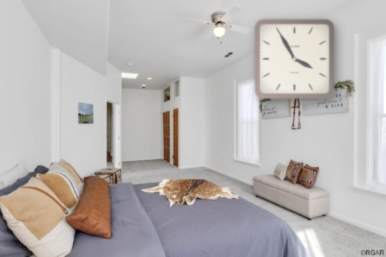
3:55
